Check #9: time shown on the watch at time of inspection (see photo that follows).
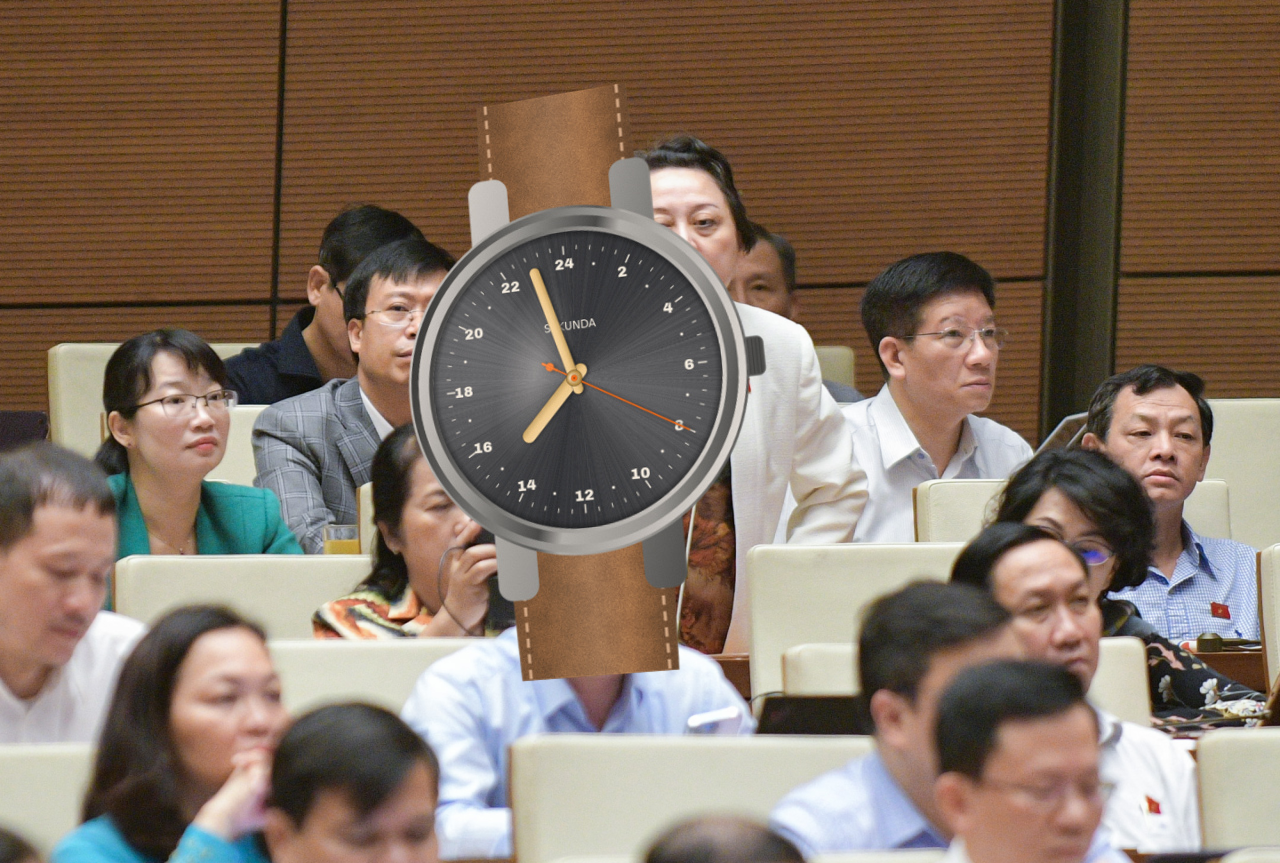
14:57:20
